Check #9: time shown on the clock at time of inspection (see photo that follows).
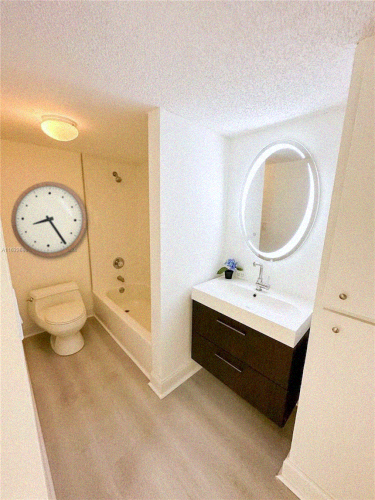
8:24
